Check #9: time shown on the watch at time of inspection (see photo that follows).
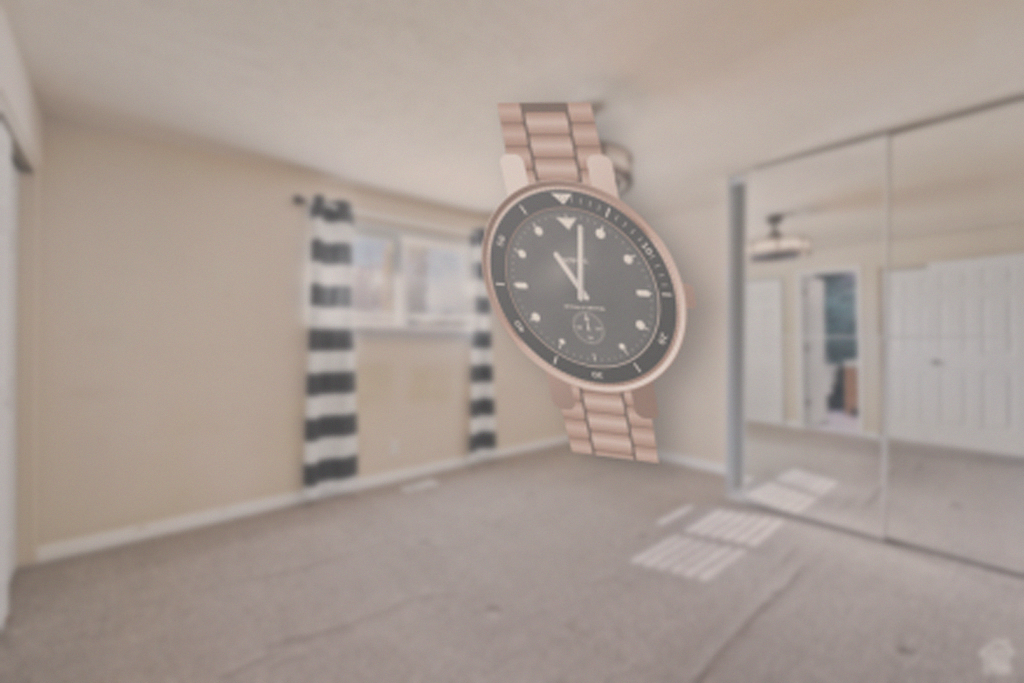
11:02
